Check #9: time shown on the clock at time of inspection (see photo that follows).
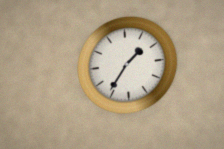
1:36
